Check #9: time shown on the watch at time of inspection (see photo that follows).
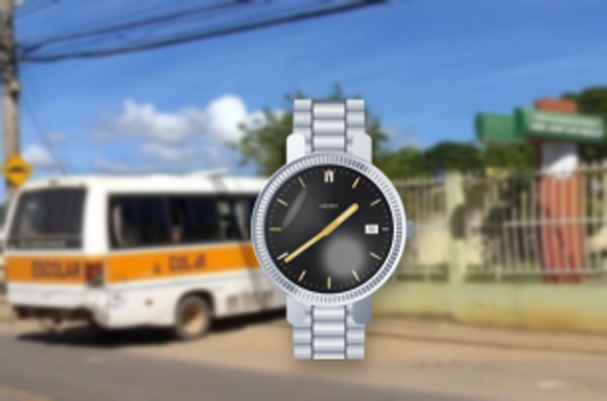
1:39
